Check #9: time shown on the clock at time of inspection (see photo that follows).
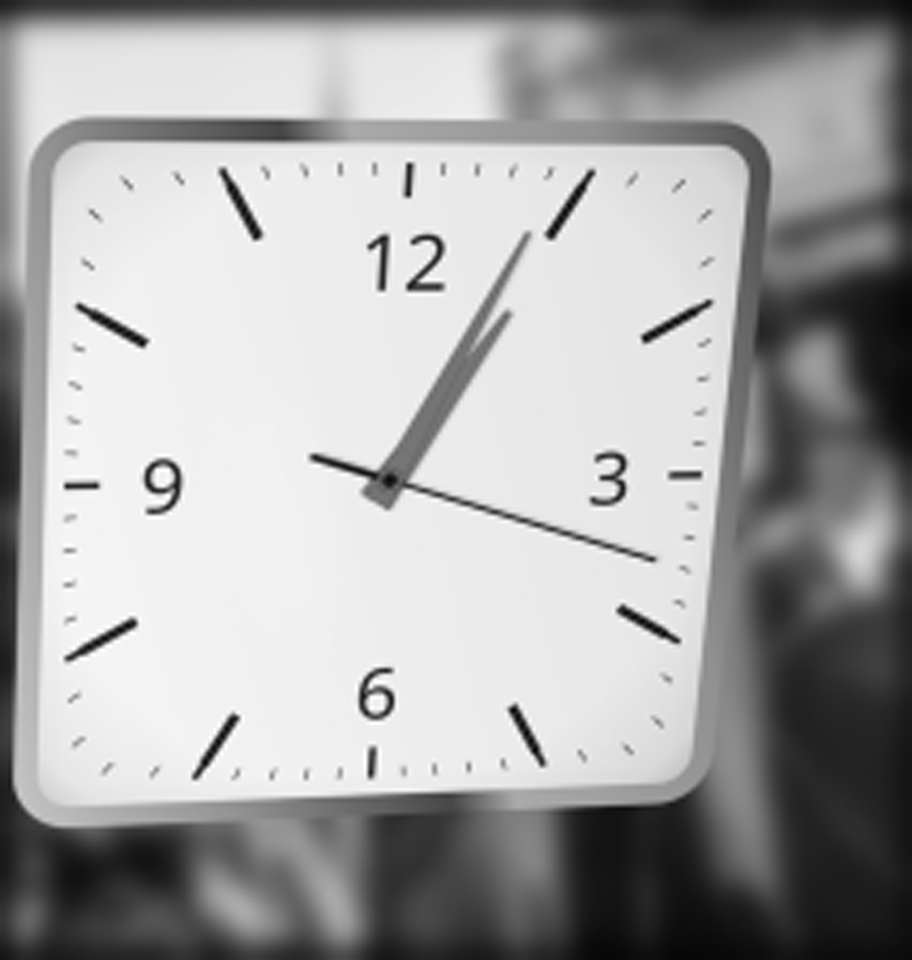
1:04:18
